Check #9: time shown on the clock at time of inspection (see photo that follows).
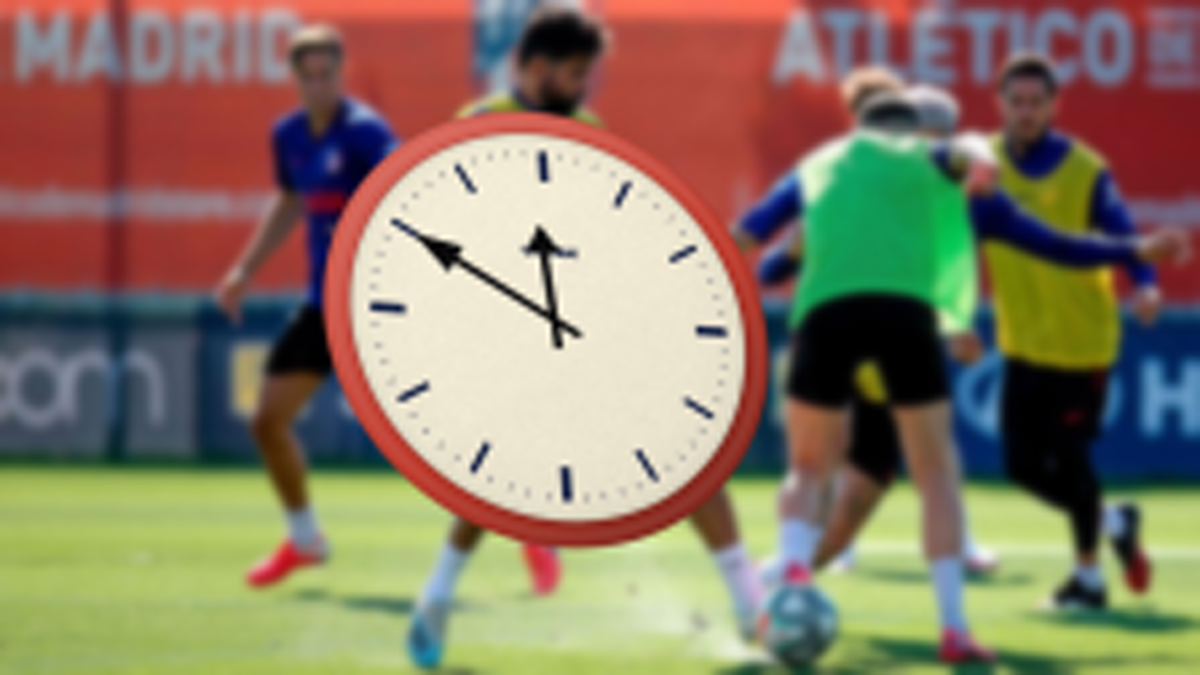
11:50
